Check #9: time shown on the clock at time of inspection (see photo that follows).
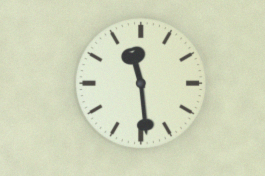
11:29
